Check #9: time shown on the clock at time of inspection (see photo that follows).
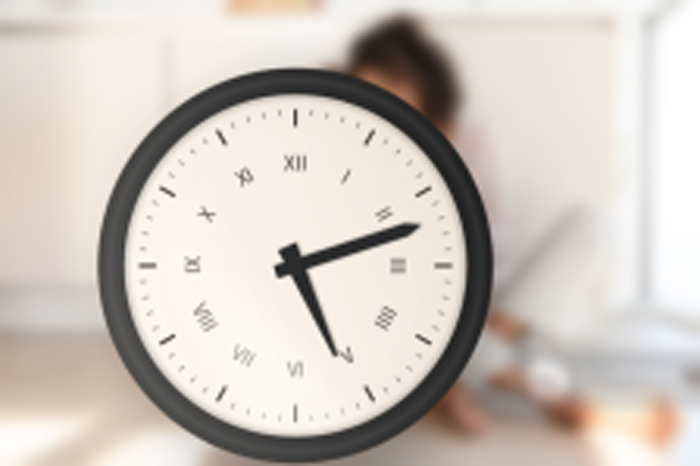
5:12
